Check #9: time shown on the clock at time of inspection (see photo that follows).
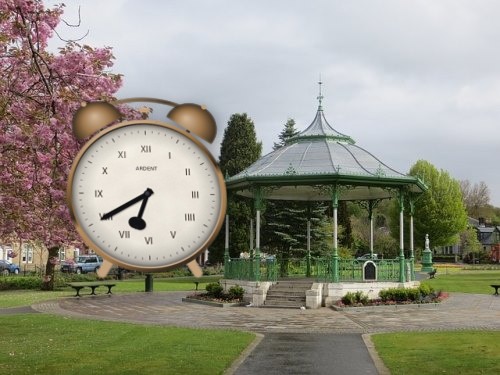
6:40
